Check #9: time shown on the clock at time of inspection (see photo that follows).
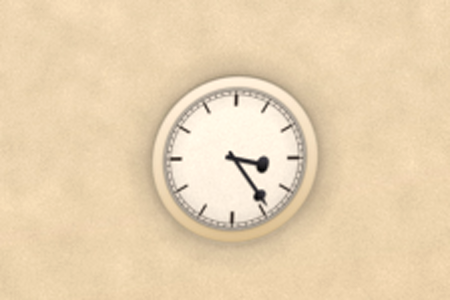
3:24
